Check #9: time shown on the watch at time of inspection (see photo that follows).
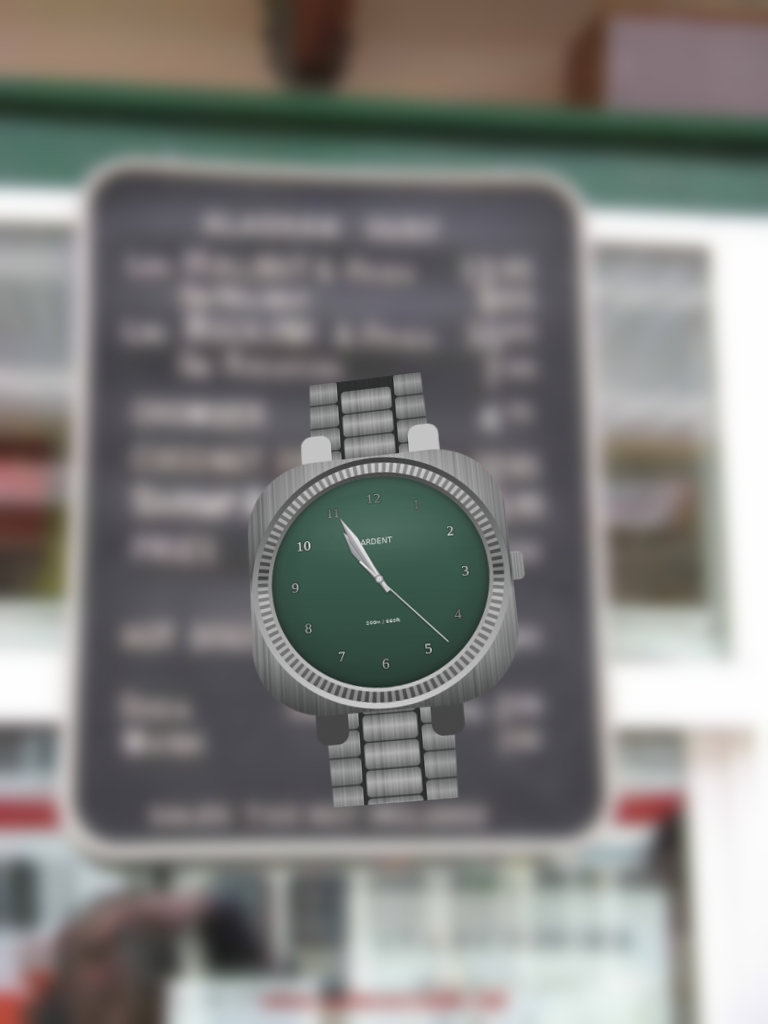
10:55:23
